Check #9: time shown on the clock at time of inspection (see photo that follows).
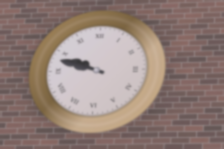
9:48
